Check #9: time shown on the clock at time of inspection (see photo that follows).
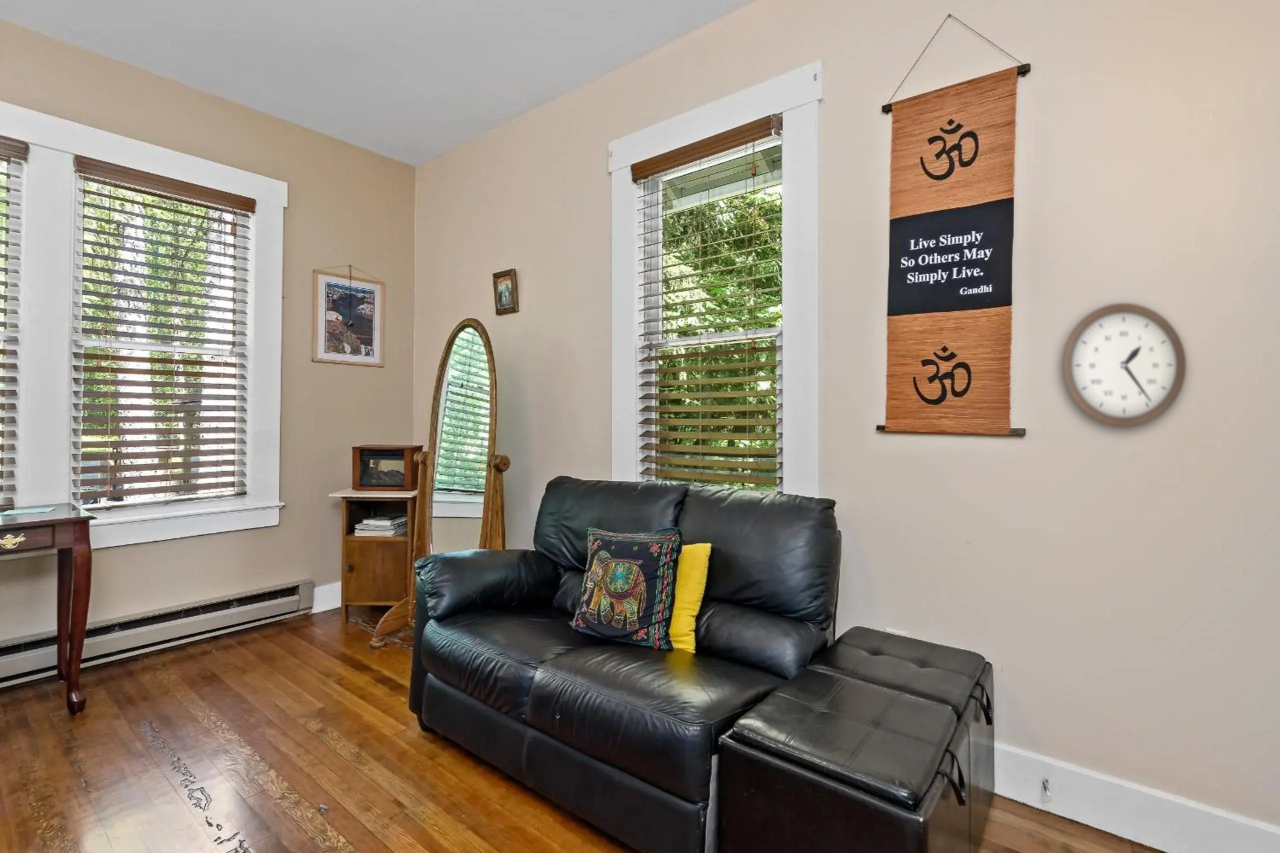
1:24
